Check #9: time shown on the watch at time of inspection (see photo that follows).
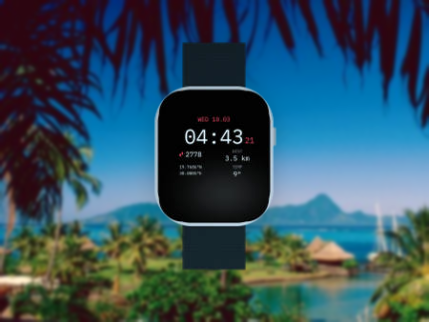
4:43:21
